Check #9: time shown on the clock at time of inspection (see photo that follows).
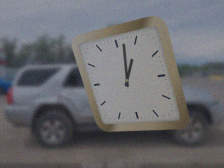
1:02
